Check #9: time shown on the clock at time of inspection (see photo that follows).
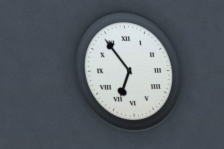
6:54
